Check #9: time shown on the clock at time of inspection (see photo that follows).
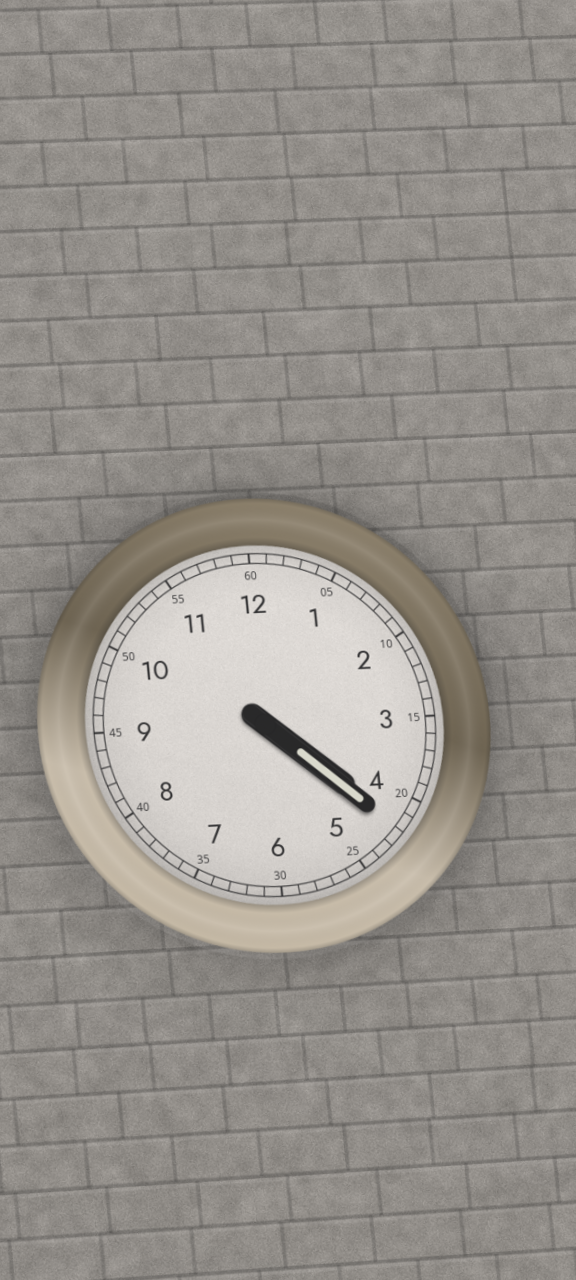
4:22
